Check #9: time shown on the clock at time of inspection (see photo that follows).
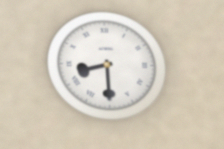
8:30
